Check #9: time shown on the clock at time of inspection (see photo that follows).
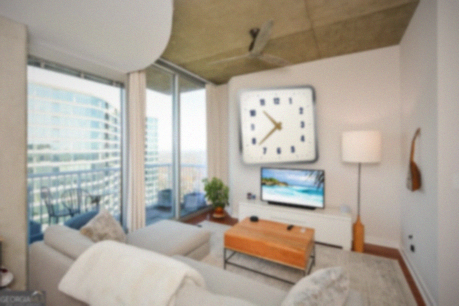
10:38
